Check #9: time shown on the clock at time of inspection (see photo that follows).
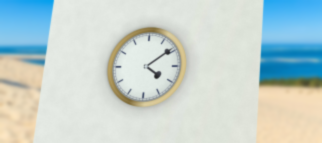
4:09
